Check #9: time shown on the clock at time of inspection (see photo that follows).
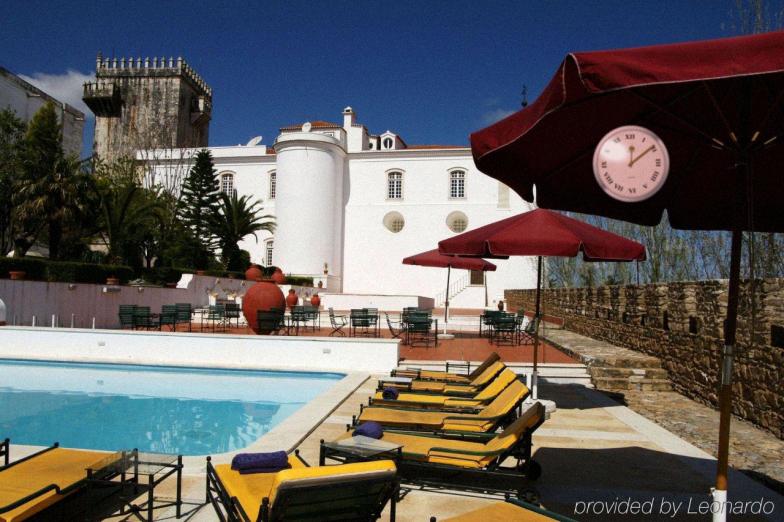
12:09
